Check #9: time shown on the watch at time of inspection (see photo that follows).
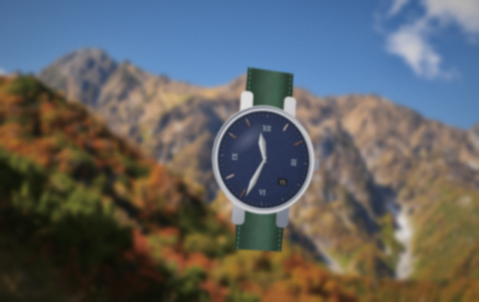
11:34
